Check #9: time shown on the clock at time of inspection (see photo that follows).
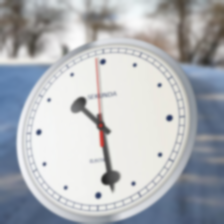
10:27:59
